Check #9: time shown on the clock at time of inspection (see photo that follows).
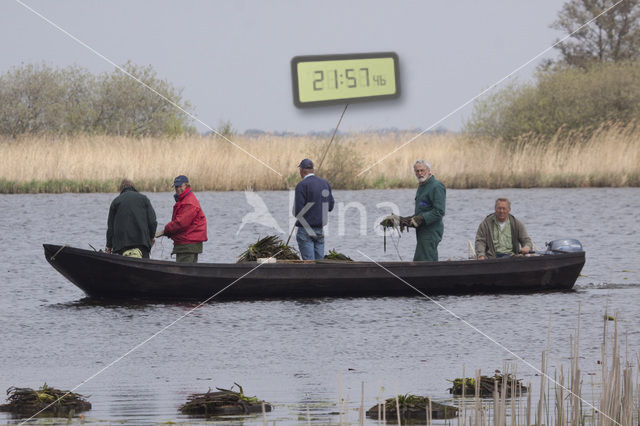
21:57:46
